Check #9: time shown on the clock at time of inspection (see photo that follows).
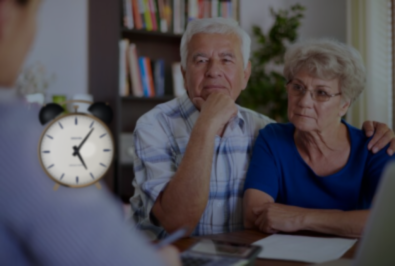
5:06
